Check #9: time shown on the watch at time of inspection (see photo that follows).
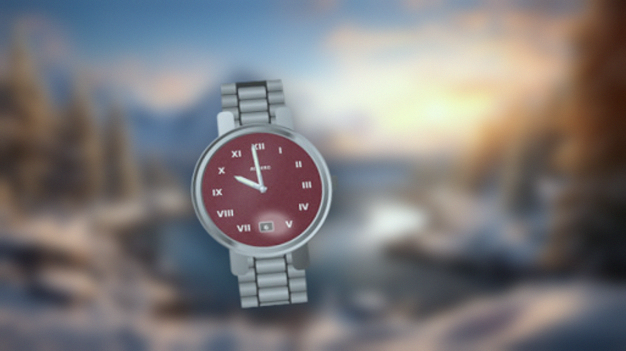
9:59
